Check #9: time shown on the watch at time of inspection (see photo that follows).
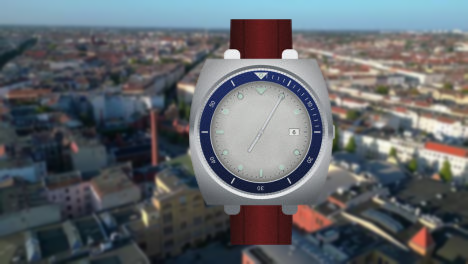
7:05
